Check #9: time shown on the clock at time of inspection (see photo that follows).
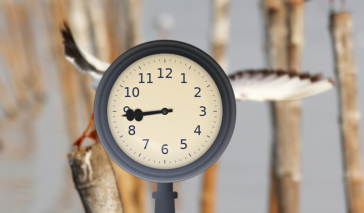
8:44
